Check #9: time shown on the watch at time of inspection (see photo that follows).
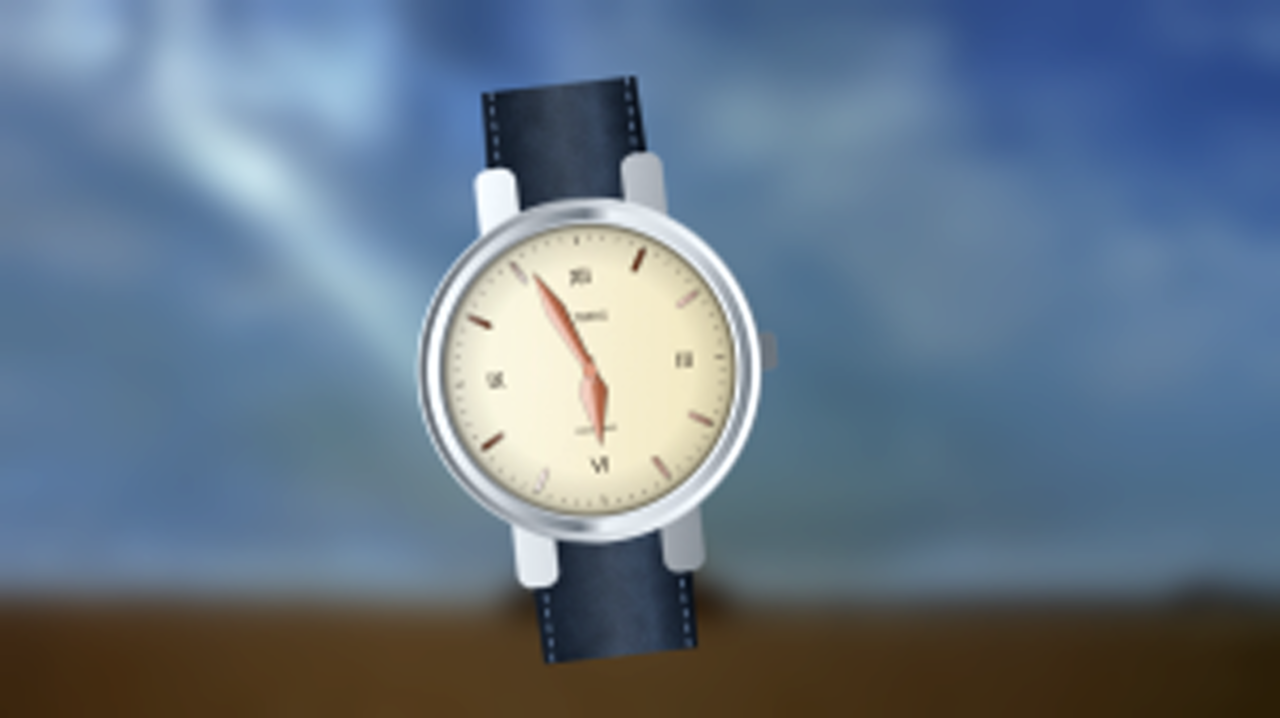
5:56
